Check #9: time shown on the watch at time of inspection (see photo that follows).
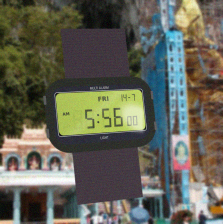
5:56:00
